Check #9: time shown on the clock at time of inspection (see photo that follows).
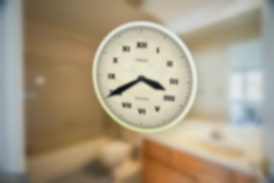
3:40
